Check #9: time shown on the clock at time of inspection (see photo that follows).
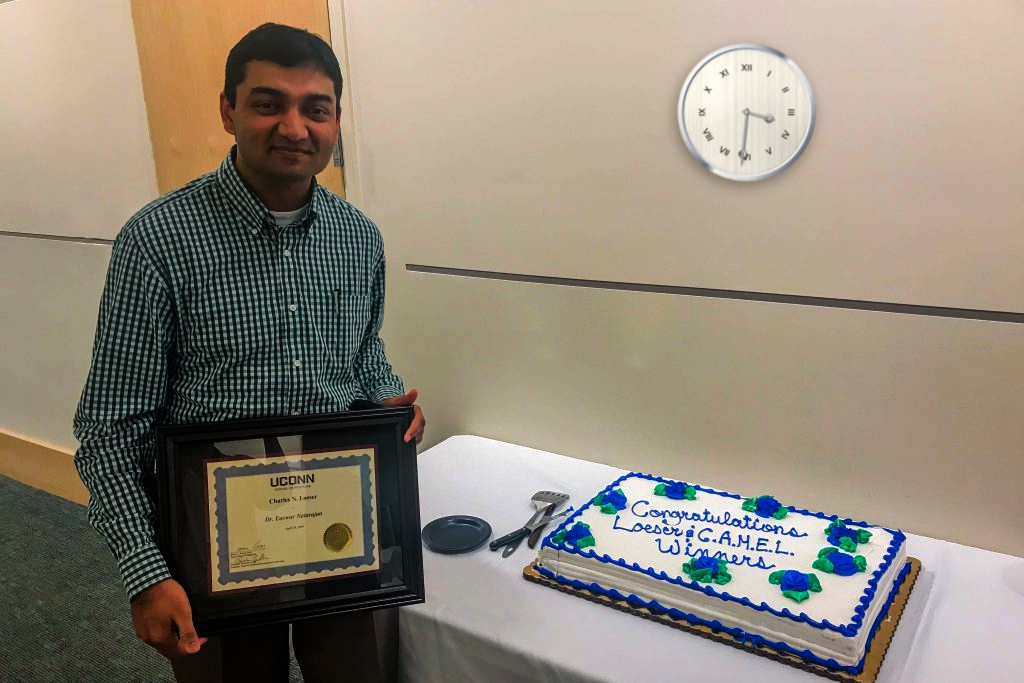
3:31
